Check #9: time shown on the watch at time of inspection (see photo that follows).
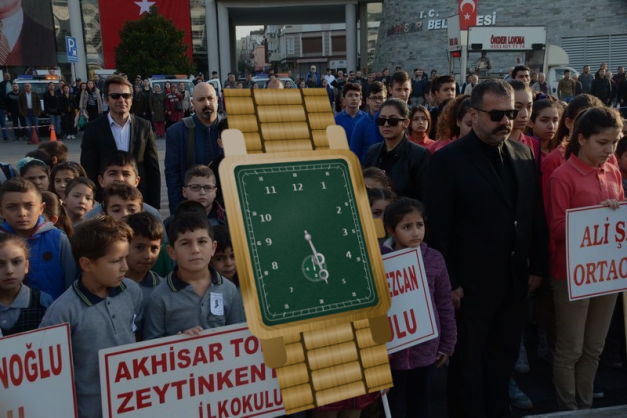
5:28
